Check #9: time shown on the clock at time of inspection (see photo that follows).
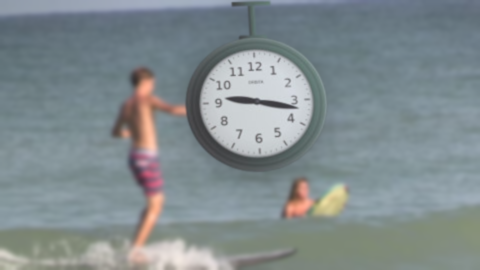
9:17
